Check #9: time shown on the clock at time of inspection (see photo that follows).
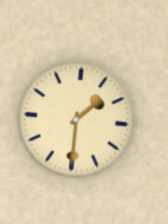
1:30
